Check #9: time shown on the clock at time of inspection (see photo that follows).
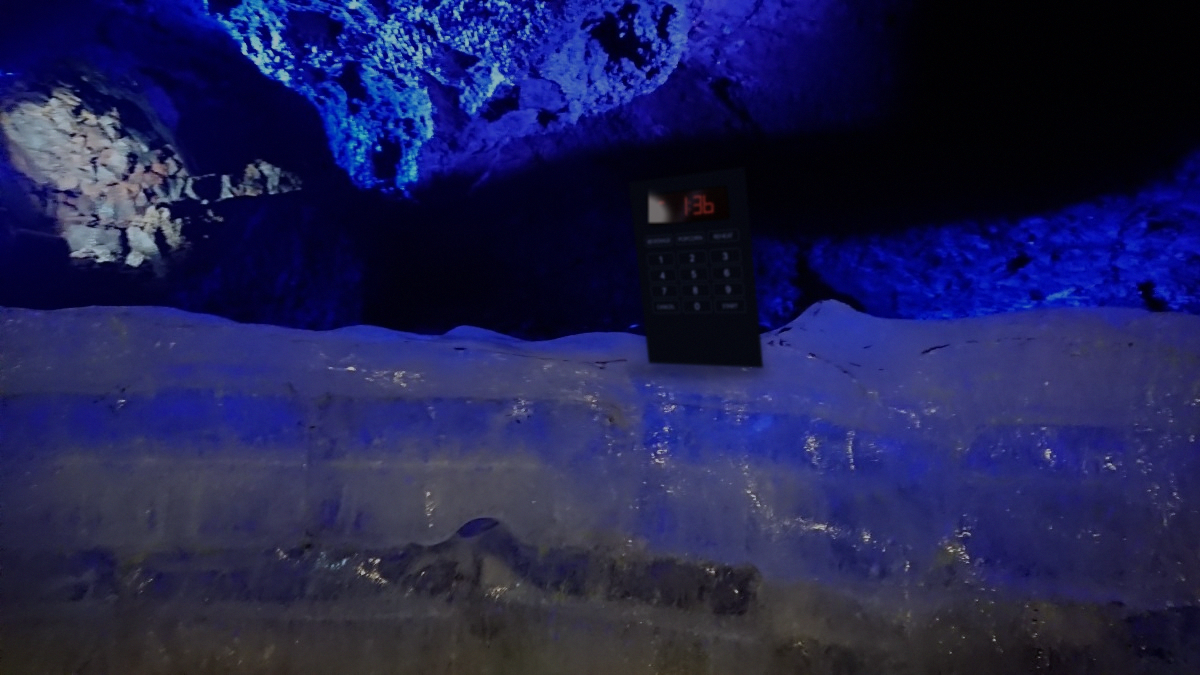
1:36
